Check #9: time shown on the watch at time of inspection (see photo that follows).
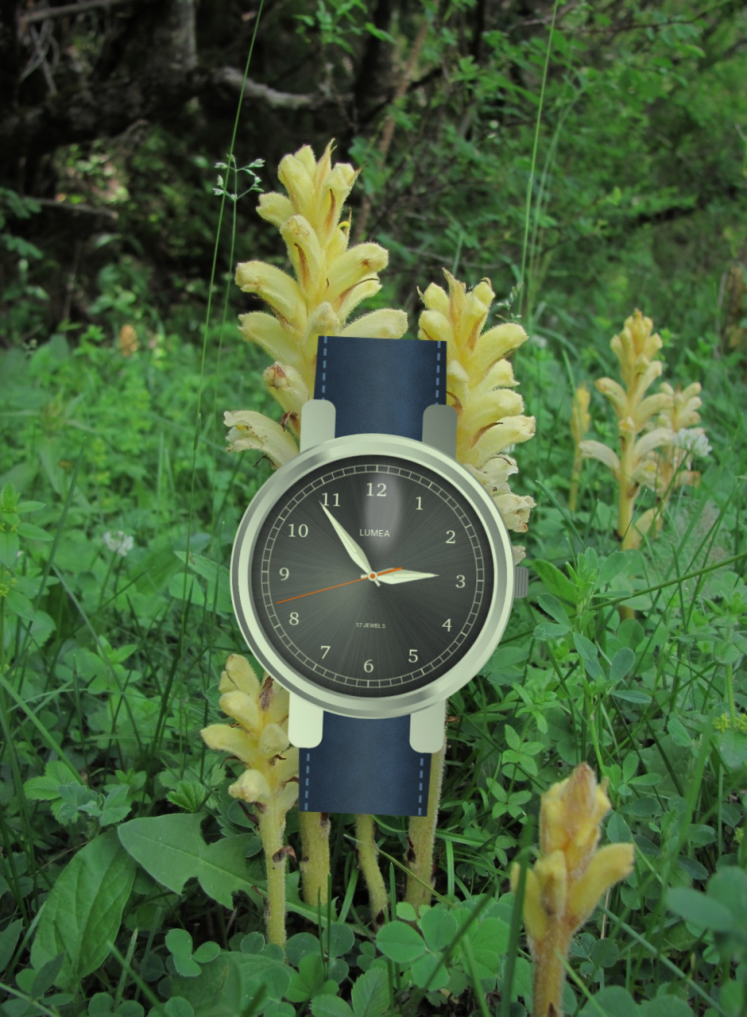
2:53:42
